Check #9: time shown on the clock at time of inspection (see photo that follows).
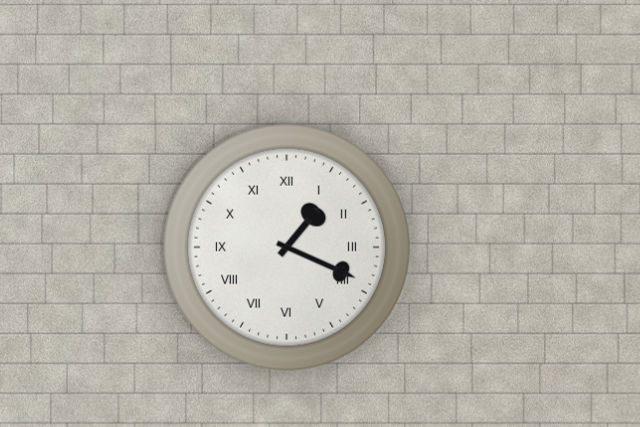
1:19
